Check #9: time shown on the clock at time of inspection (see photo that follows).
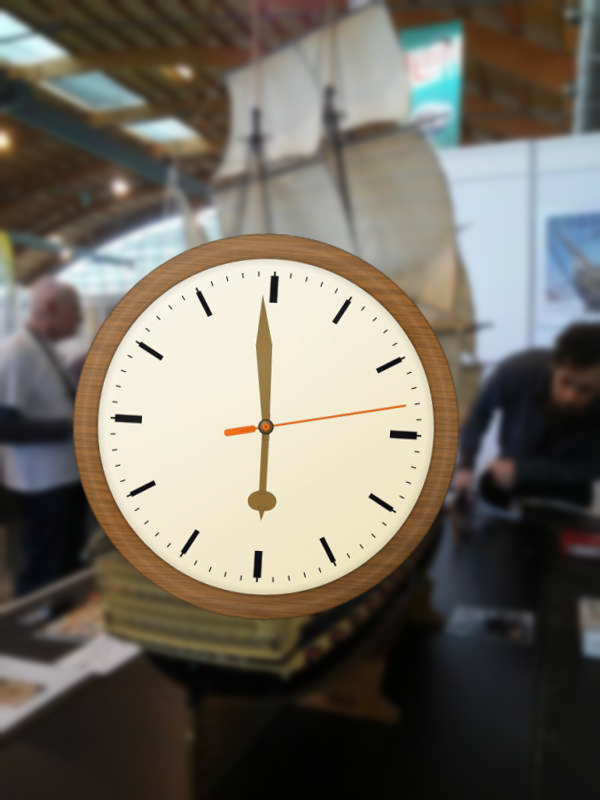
5:59:13
